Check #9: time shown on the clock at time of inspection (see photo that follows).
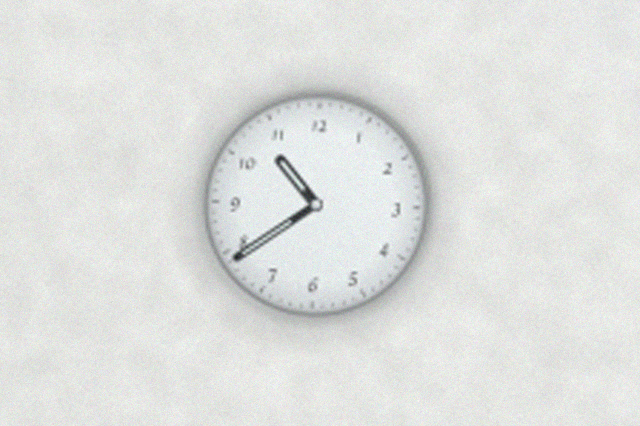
10:39
